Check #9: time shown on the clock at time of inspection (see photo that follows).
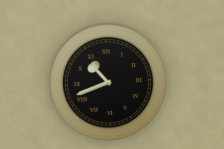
10:42
